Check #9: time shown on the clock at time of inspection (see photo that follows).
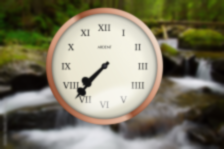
7:37
